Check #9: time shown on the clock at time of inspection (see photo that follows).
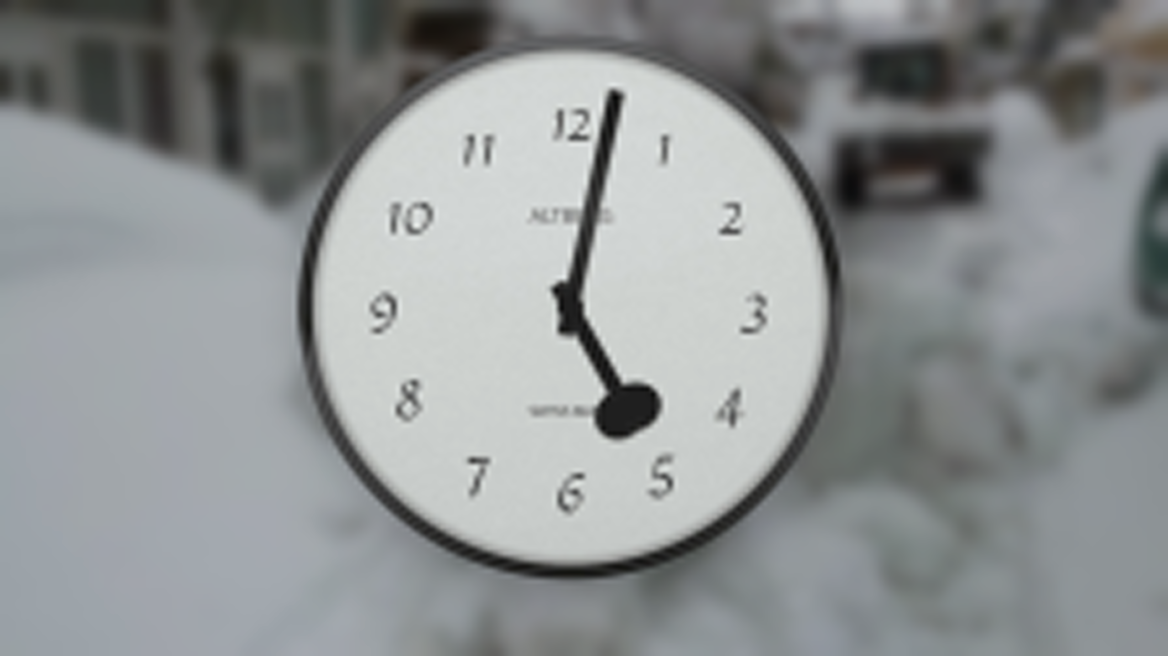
5:02
